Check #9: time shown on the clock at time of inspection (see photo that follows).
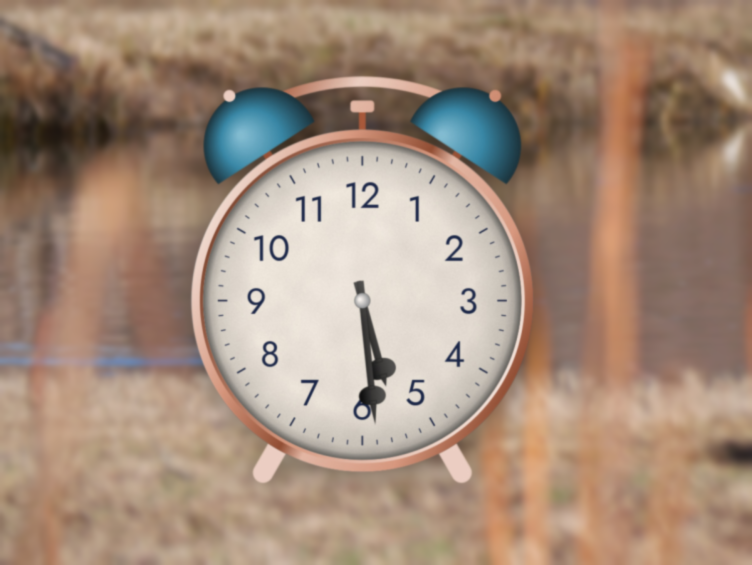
5:29
